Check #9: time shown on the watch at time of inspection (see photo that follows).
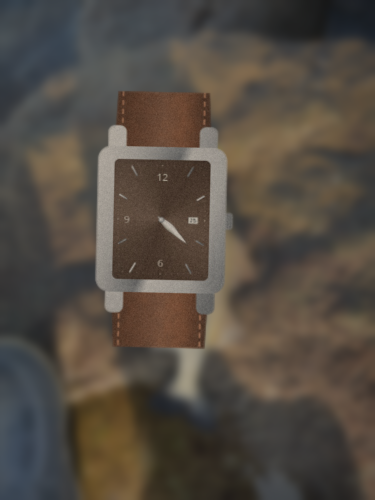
4:22
